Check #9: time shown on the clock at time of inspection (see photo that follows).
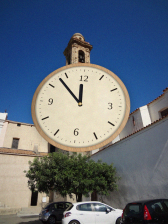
11:53
